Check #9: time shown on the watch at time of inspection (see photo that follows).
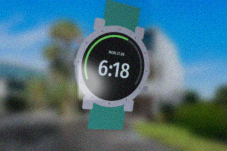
6:18
